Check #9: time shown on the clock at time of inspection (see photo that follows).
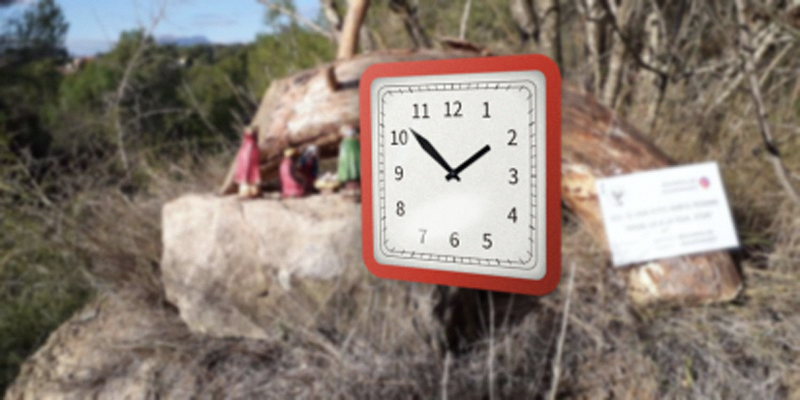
1:52
